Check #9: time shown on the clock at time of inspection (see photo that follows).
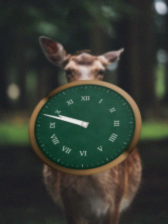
9:48
